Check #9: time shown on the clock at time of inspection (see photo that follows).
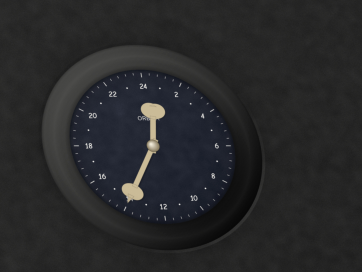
0:35
